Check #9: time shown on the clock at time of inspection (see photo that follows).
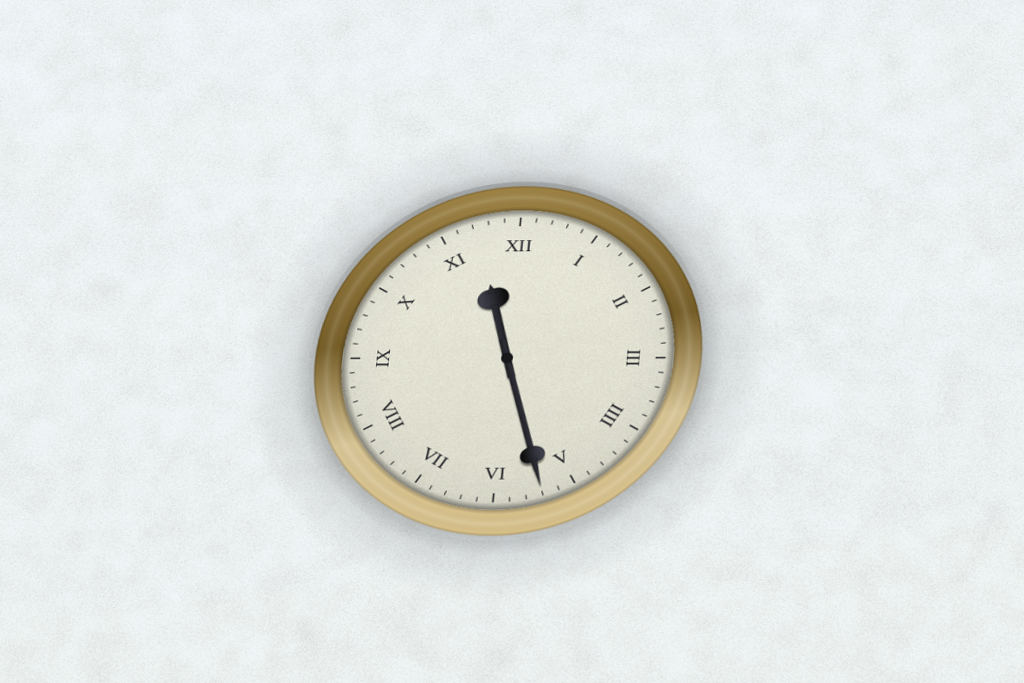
11:27
